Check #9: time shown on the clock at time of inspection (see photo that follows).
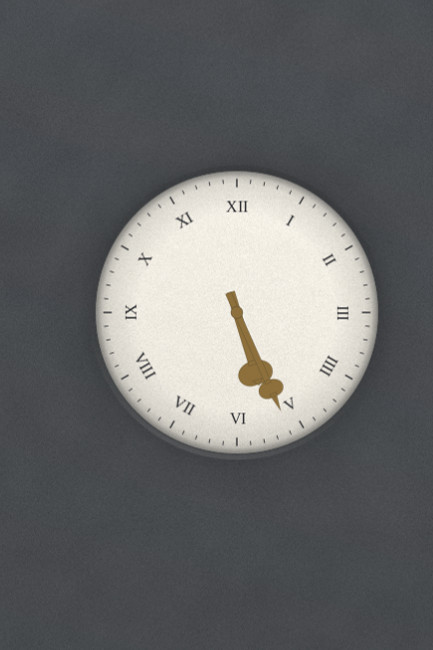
5:26
